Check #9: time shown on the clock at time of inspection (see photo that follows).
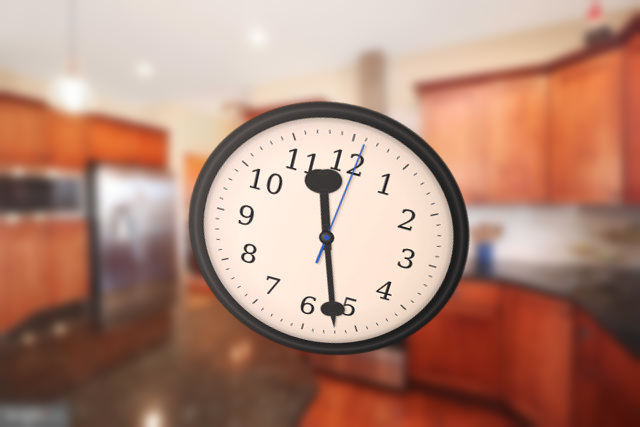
11:27:01
